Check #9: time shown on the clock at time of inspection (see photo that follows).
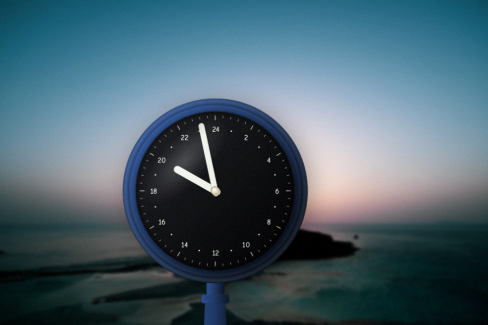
19:58
